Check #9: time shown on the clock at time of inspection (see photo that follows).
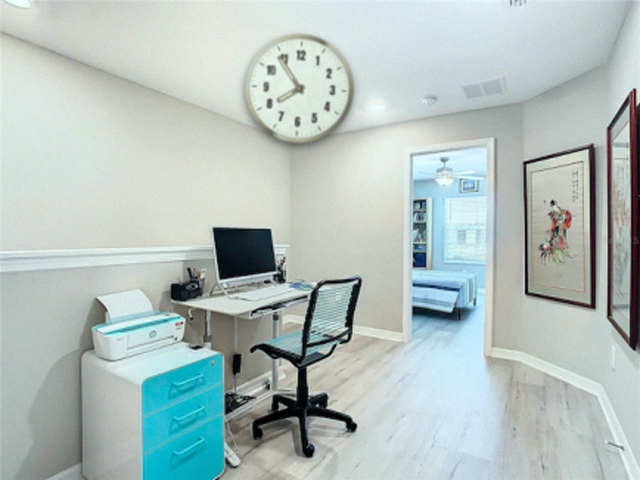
7:54
